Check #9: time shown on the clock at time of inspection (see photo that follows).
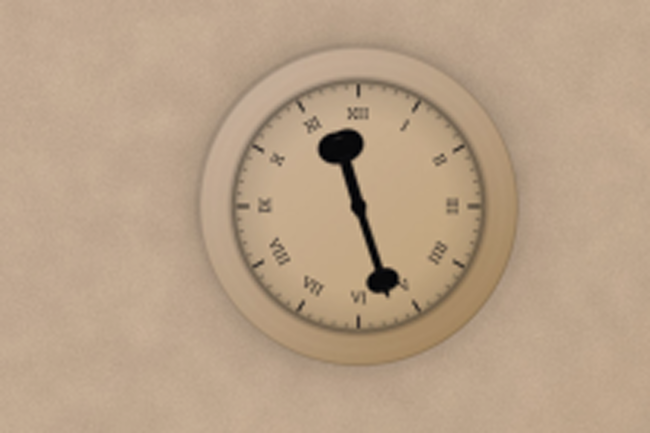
11:27
